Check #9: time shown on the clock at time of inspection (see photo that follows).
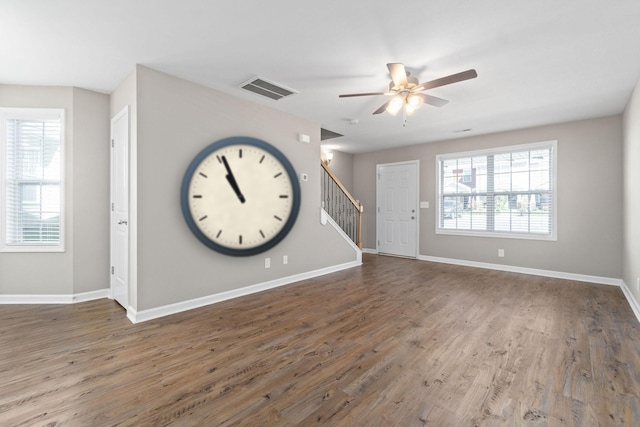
10:56
